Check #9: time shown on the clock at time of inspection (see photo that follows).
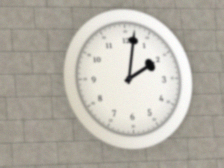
2:02
